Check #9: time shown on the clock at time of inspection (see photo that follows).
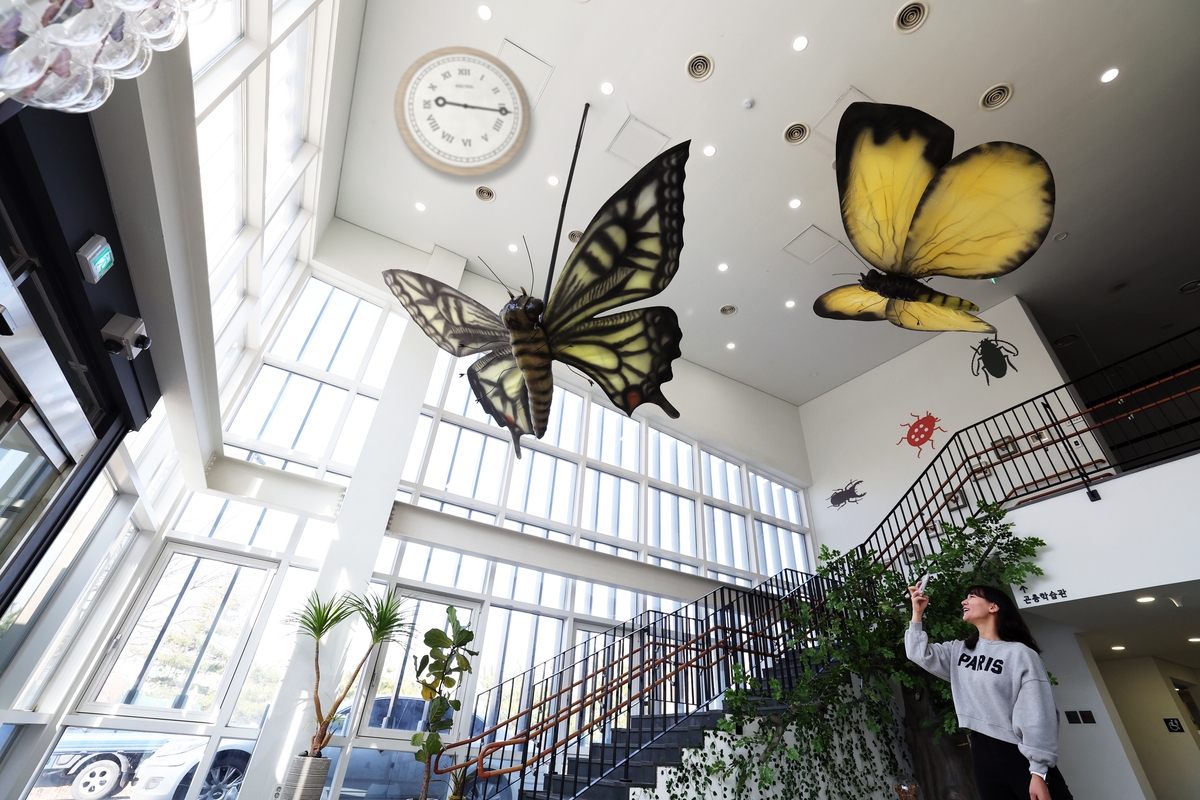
9:16
